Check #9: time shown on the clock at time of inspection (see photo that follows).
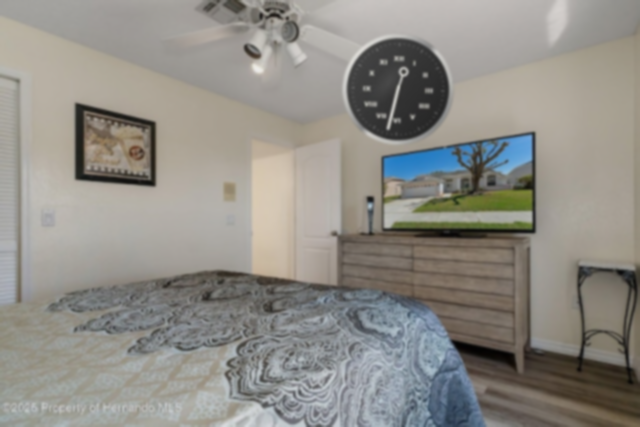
12:32
